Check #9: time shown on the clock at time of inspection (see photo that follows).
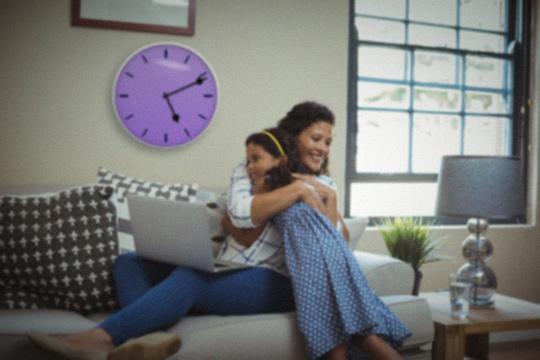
5:11
